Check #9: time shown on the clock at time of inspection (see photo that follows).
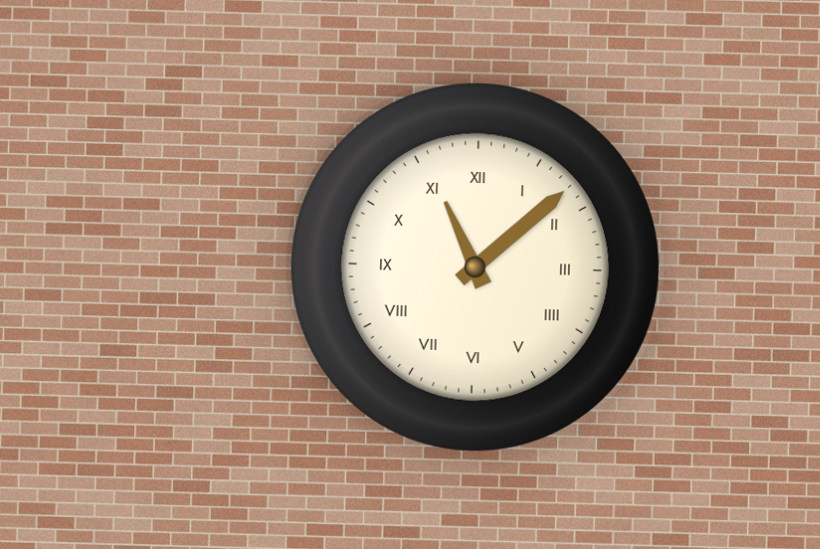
11:08
